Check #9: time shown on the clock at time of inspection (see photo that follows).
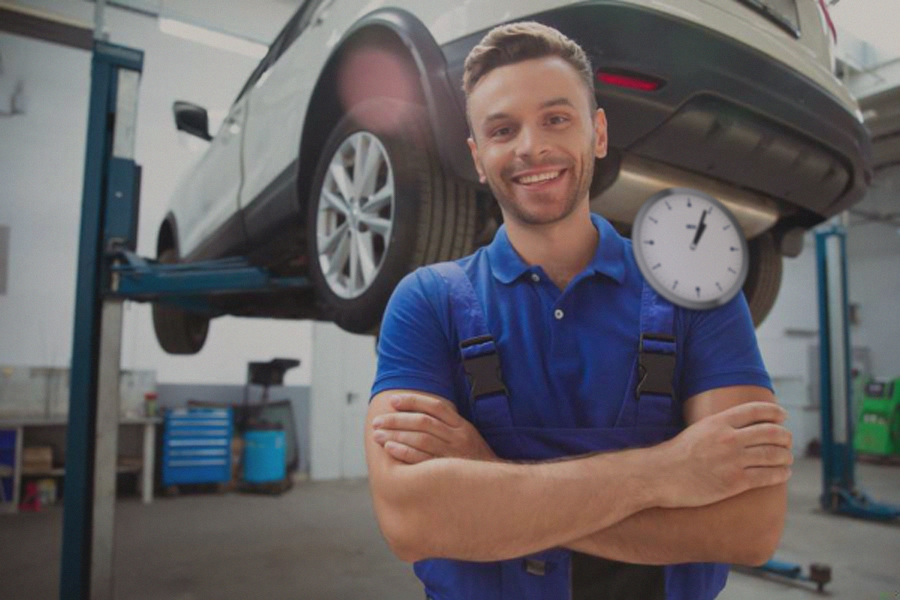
1:04
